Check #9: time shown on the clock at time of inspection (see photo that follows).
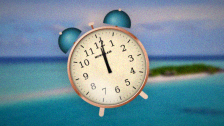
12:01
